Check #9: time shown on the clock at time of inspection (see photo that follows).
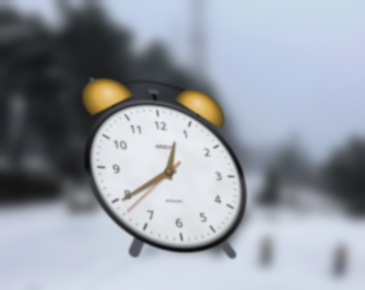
12:39:38
